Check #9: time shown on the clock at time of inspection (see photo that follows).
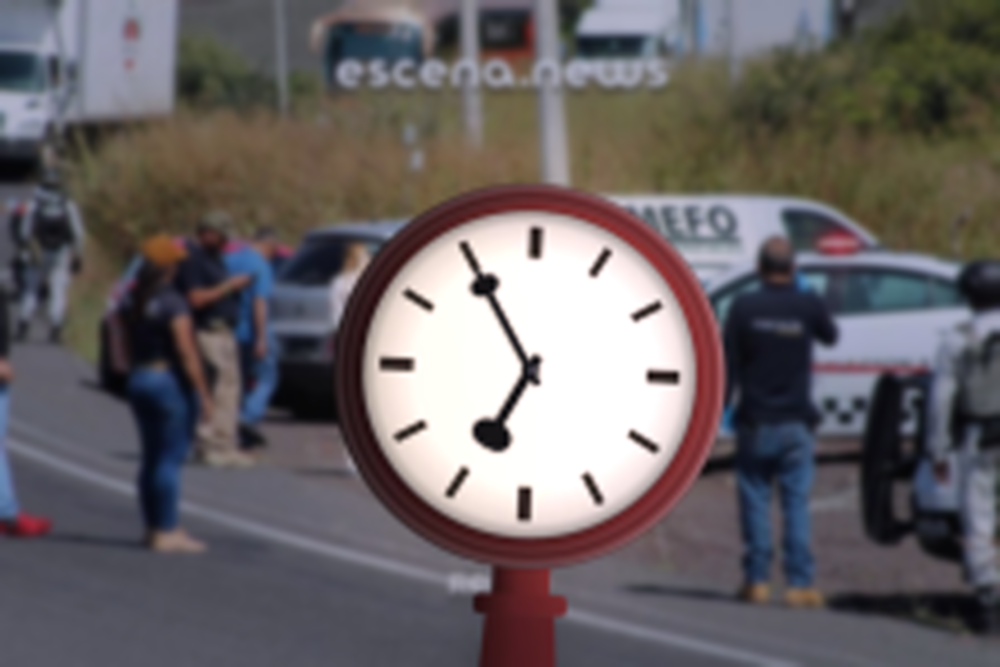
6:55
